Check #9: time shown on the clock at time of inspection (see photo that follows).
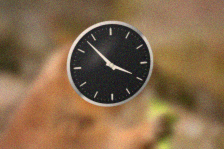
3:53
